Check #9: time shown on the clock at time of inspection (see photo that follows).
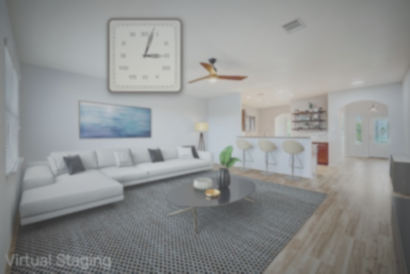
3:03
